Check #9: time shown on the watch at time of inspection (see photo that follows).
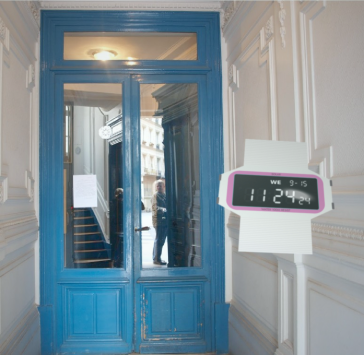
11:24:24
